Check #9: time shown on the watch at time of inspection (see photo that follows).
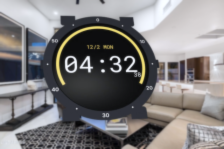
4:32
